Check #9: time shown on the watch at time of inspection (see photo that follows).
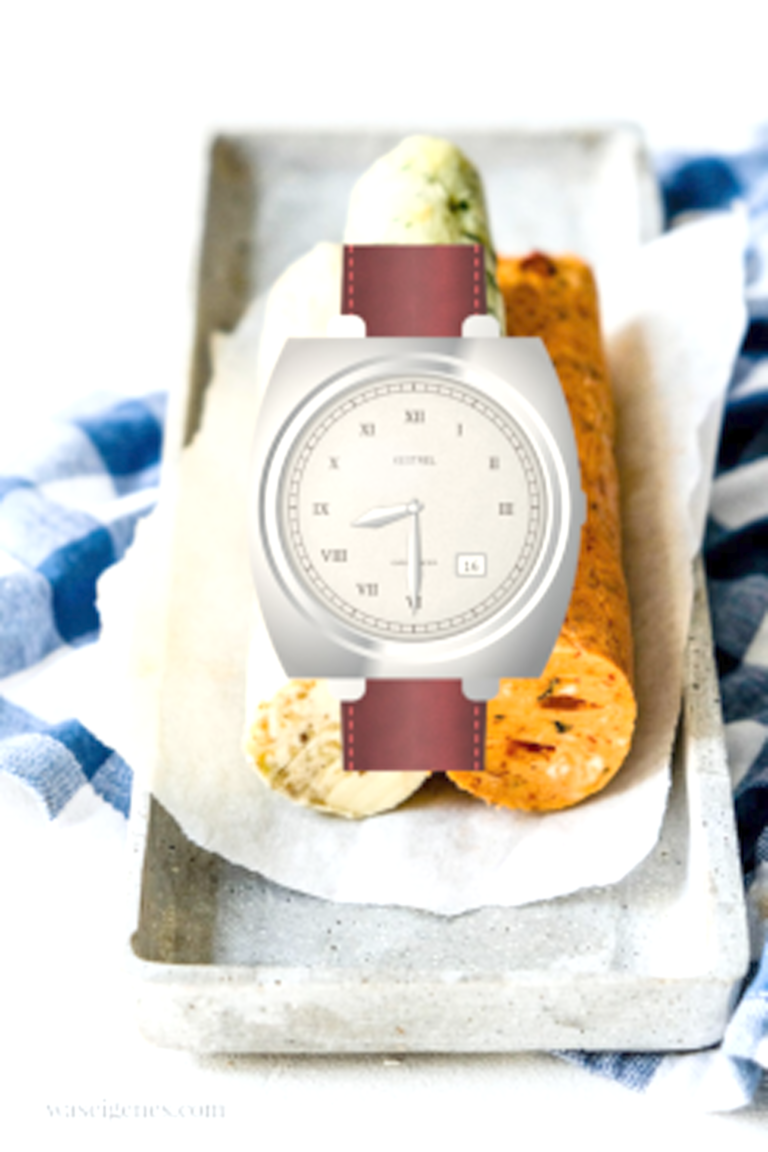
8:30
